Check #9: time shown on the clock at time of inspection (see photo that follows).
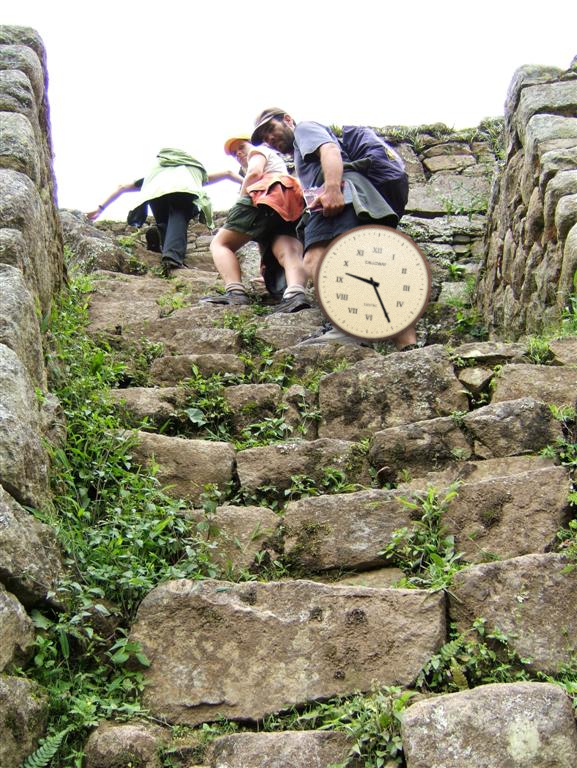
9:25
